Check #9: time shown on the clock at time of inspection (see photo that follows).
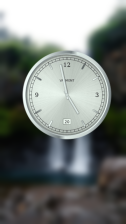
4:58
